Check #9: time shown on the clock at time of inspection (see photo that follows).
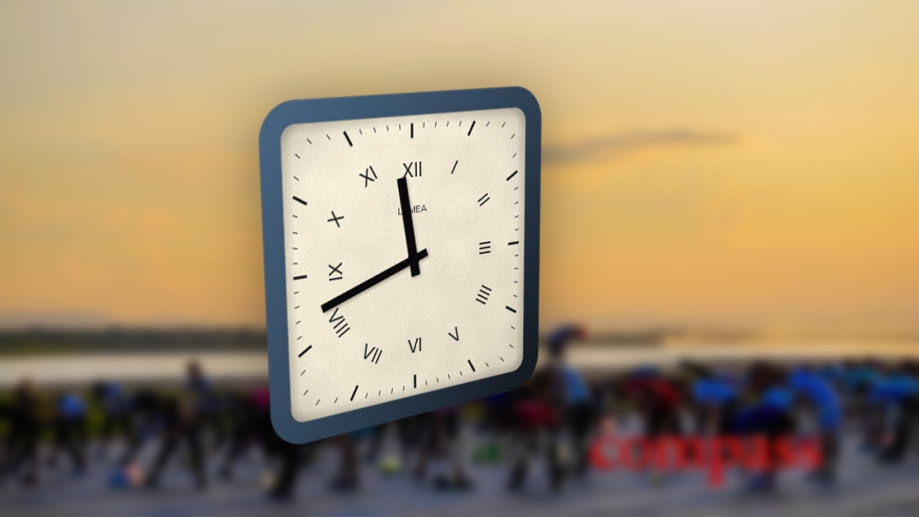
11:42
